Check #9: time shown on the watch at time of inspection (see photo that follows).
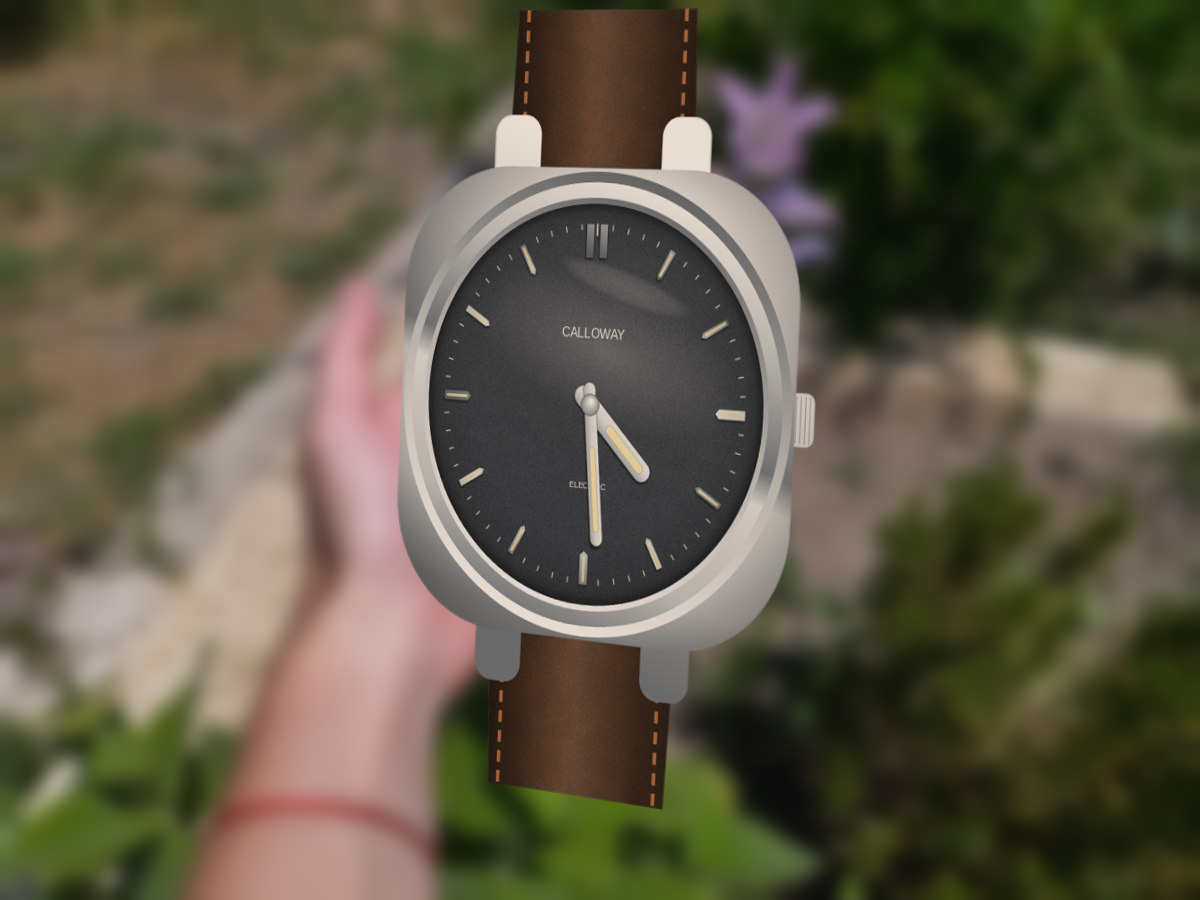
4:29
